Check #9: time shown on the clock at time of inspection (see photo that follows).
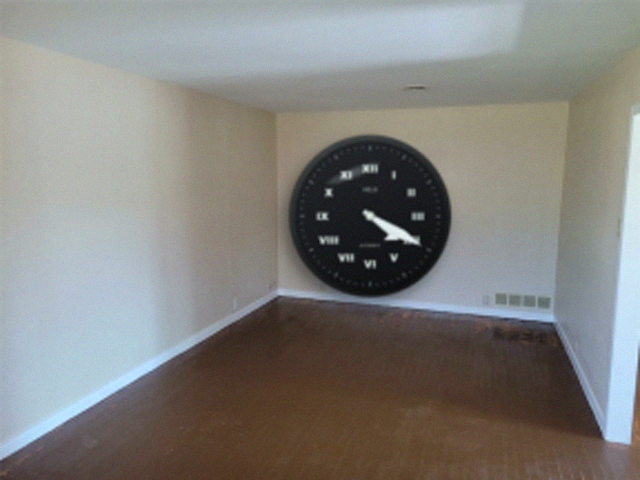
4:20
